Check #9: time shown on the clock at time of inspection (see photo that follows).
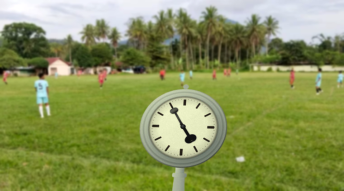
4:55
